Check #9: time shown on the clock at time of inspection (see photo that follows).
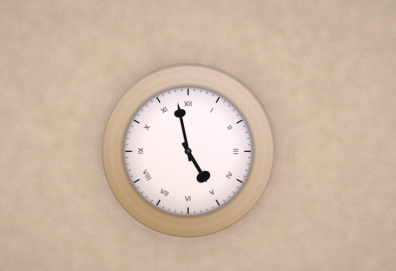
4:58
